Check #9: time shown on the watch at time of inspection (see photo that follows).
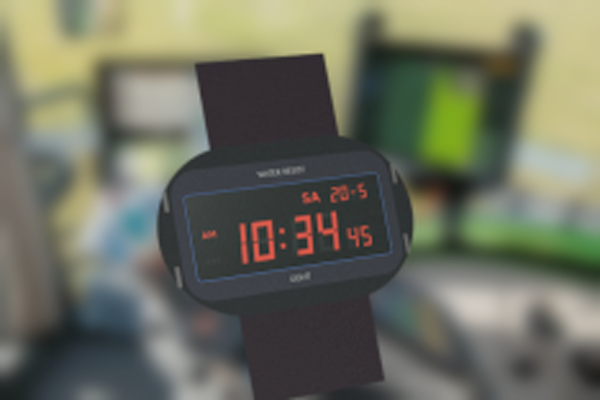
10:34:45
